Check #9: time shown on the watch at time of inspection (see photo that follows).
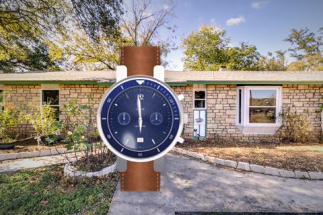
5:59
